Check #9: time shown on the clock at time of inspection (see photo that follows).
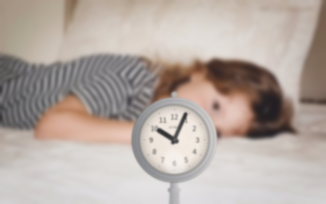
10:04
